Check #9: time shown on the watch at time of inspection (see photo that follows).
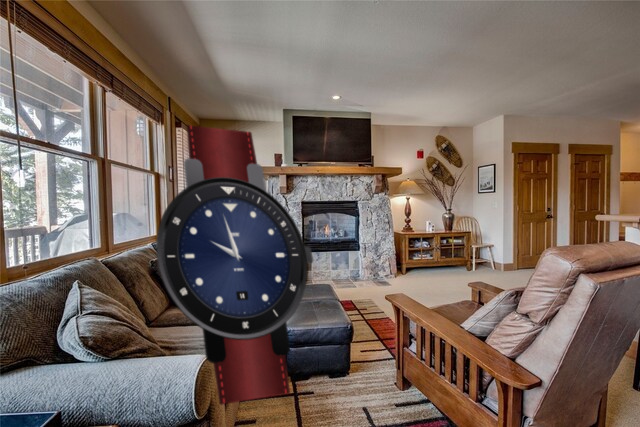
9:58
